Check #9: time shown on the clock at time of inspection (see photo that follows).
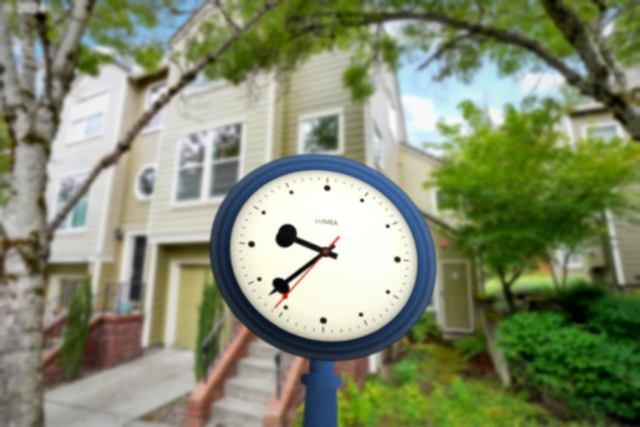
9:37:36
